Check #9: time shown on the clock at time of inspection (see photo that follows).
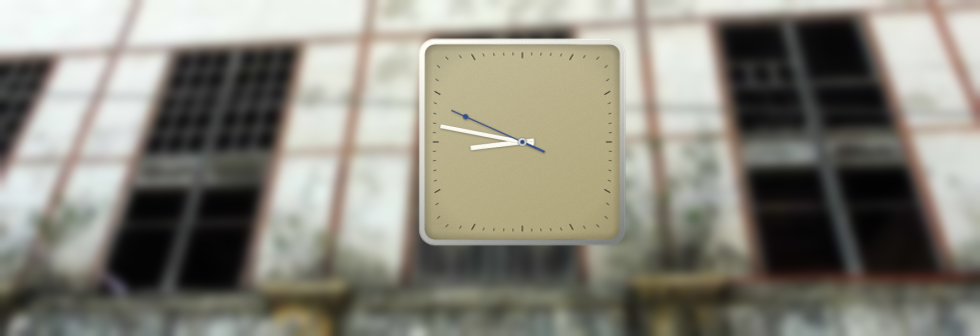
8:46:49
